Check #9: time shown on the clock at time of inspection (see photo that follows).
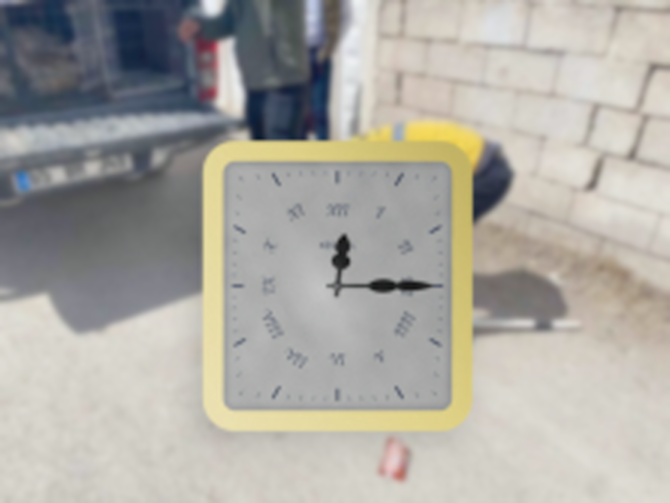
12:15
